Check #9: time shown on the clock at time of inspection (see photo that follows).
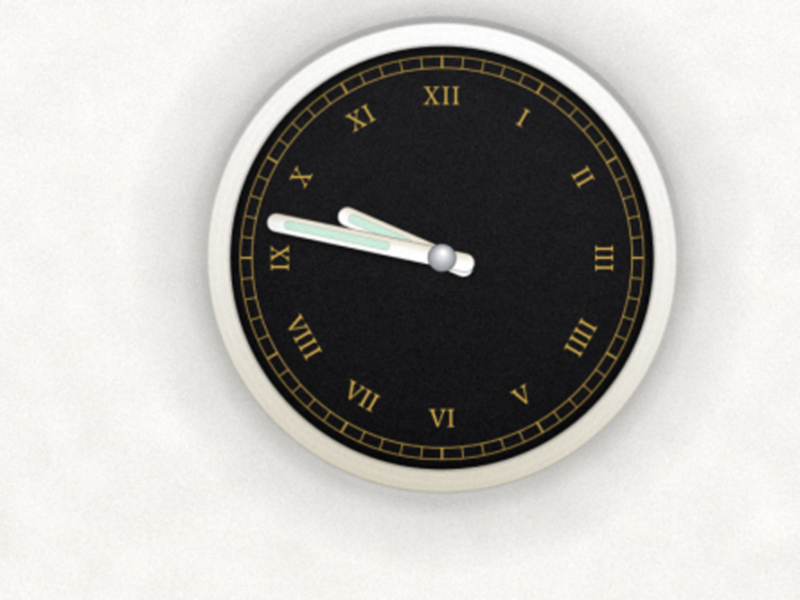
9:47
